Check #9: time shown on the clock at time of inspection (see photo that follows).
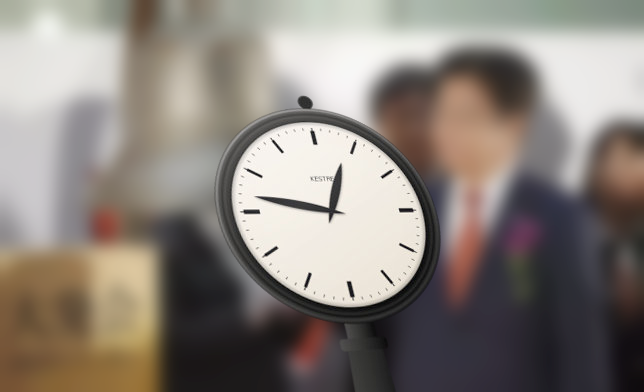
12:47
